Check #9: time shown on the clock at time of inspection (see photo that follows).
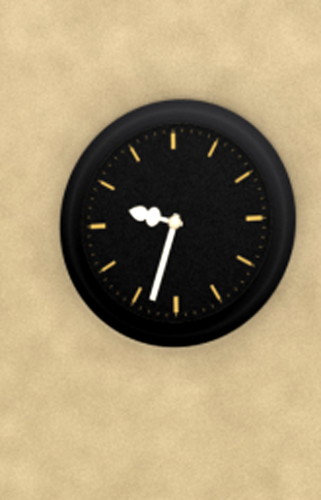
9:33
